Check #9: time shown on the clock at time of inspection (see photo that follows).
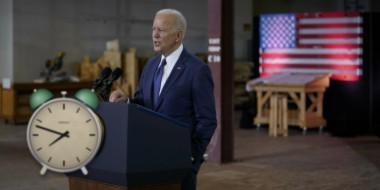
7:48
